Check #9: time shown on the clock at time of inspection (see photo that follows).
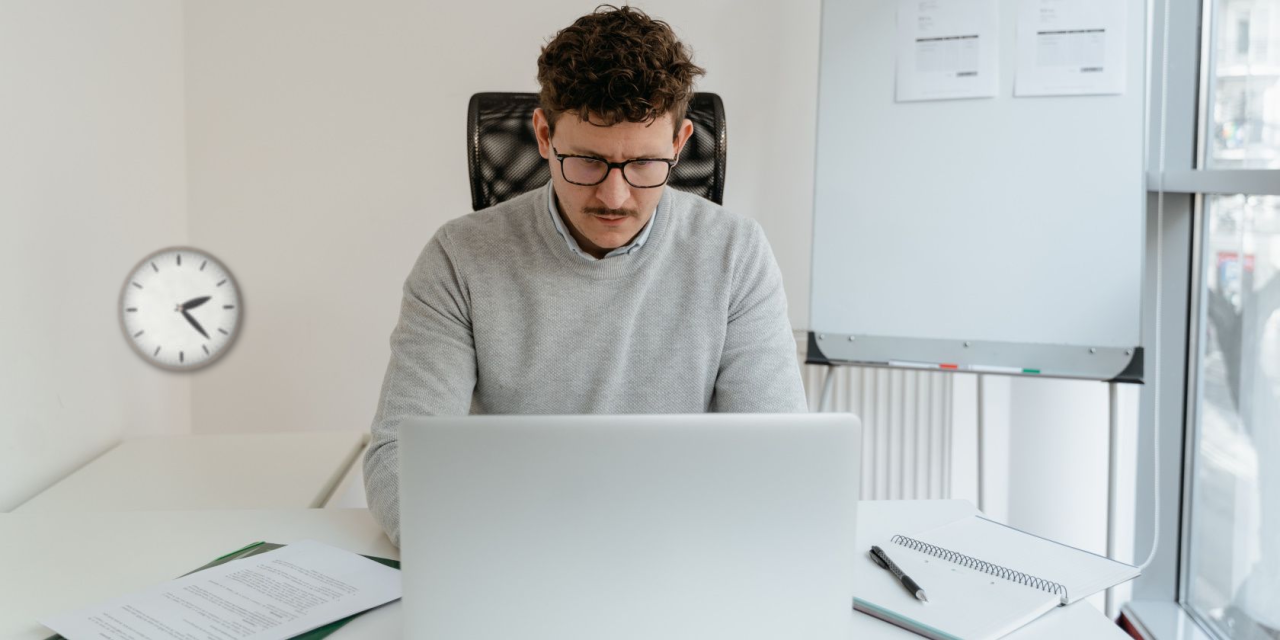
2:23
